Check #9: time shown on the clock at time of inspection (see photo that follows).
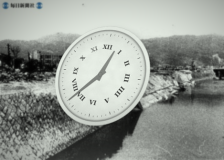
12:37
